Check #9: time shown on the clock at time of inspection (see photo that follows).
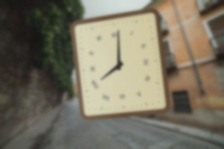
8:01
